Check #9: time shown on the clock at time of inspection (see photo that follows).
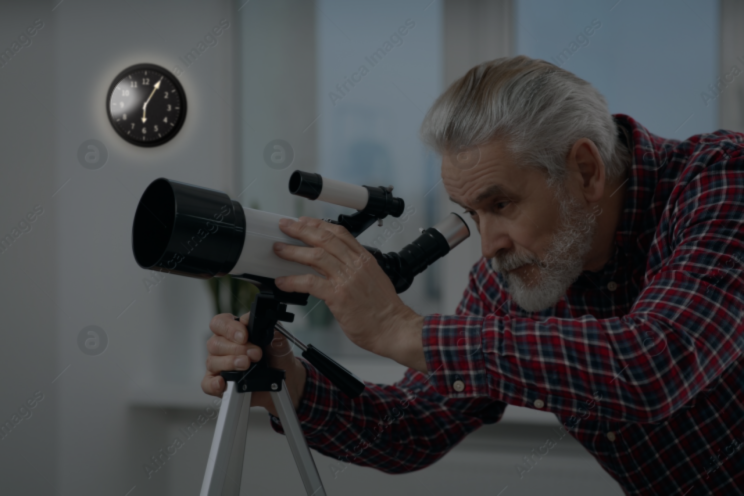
6:05
